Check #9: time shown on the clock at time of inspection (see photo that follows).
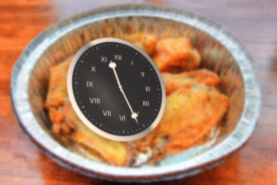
11:26
